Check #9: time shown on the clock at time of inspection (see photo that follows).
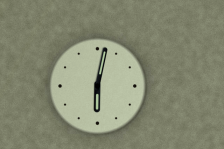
6:02
